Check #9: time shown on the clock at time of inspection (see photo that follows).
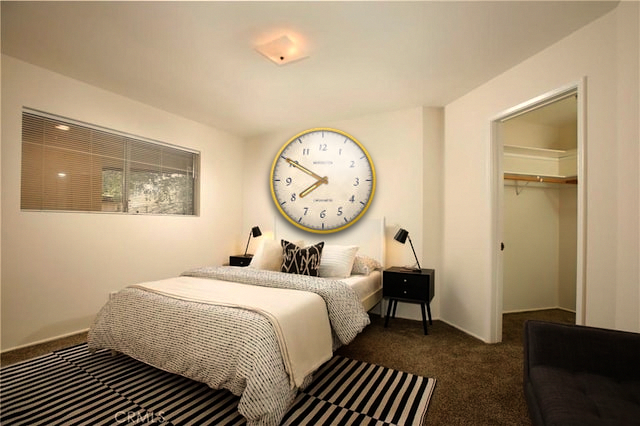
7:50
